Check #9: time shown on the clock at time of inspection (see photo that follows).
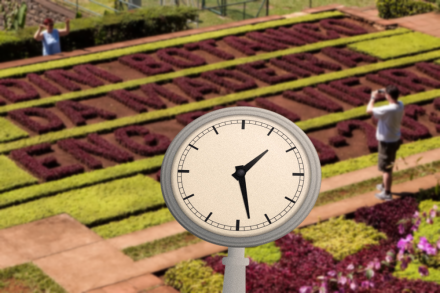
1:28
